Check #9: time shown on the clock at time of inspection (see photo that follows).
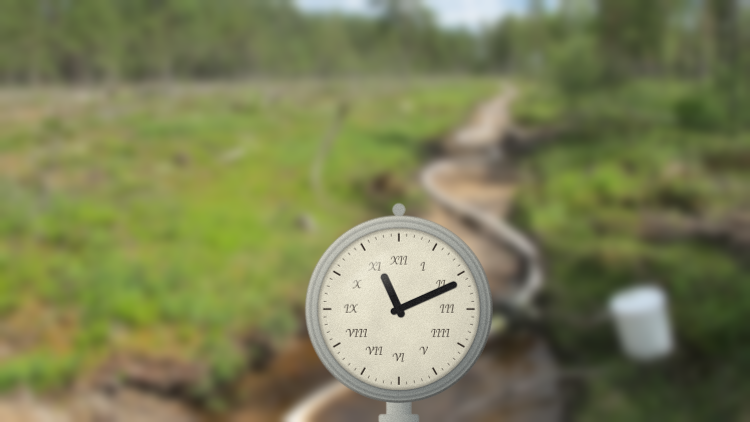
11:11
